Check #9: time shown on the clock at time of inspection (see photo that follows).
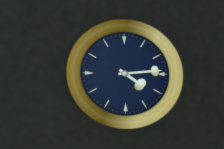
4:14
